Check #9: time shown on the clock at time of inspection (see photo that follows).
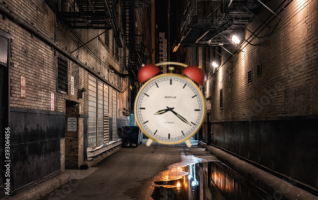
8:21
